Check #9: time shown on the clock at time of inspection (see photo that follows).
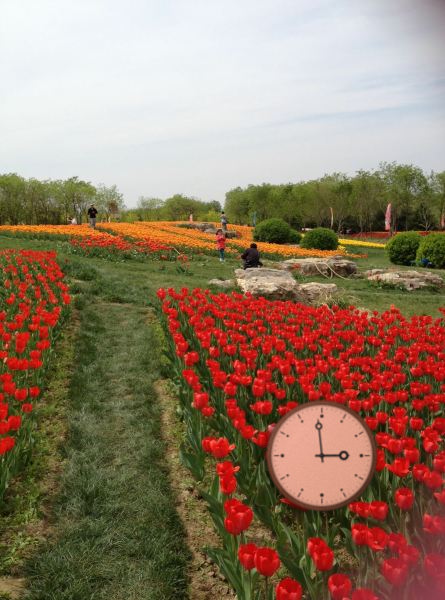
2:59
